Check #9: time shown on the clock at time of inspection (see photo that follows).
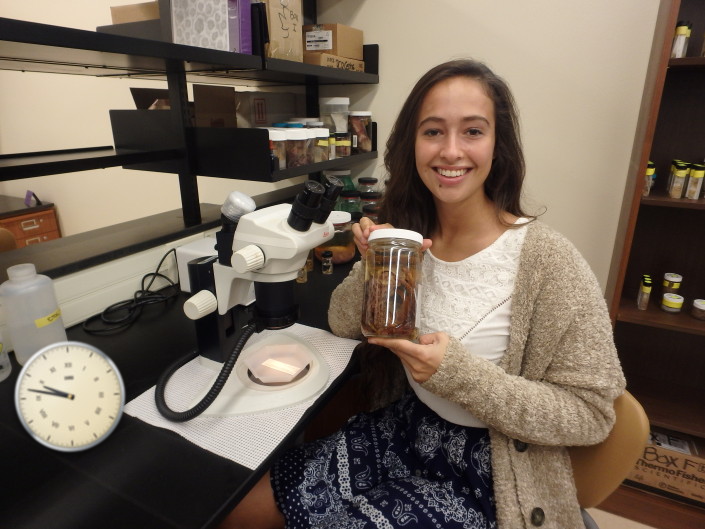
9:47
